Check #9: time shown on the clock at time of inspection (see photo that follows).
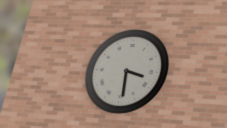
3:29
